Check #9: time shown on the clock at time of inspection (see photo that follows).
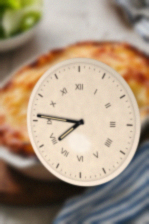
7:46
